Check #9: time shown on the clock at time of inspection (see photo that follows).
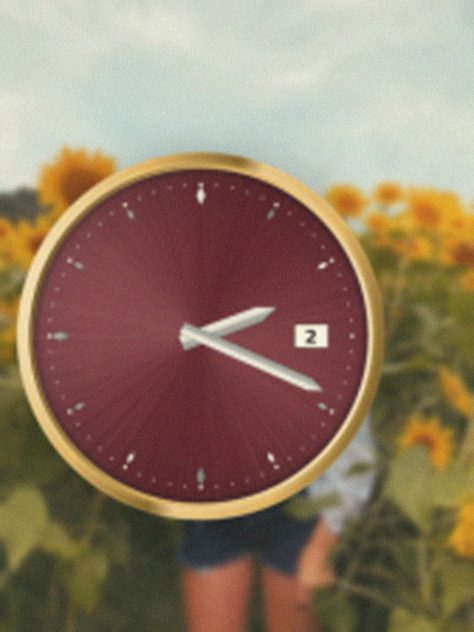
2:19
